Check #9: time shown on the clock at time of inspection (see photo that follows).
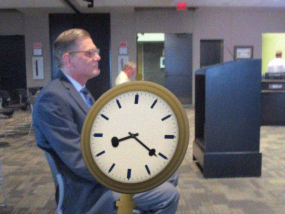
8:21
